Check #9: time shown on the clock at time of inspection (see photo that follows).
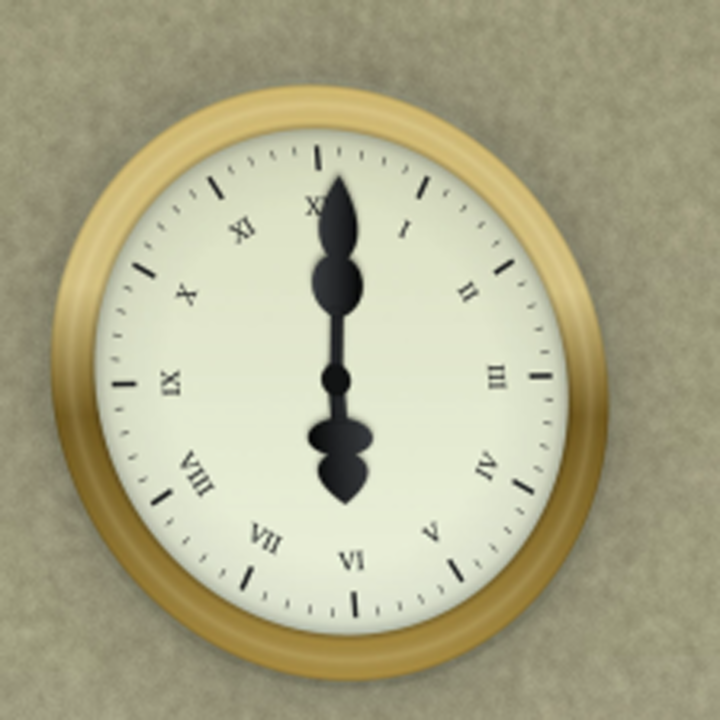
6:01
